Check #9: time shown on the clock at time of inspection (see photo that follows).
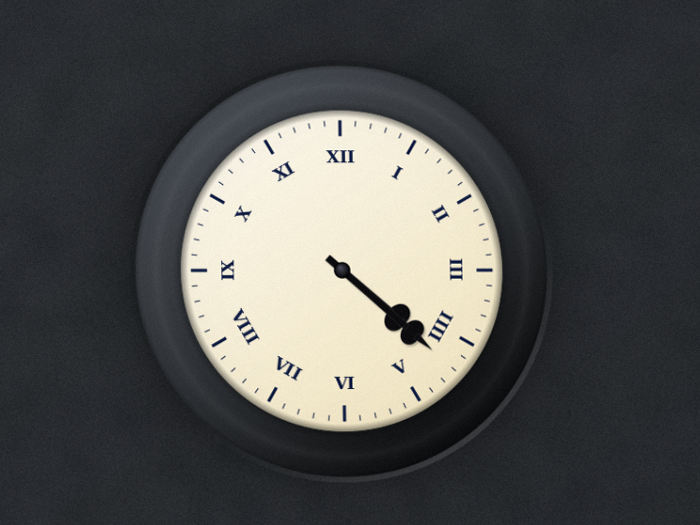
4:22
